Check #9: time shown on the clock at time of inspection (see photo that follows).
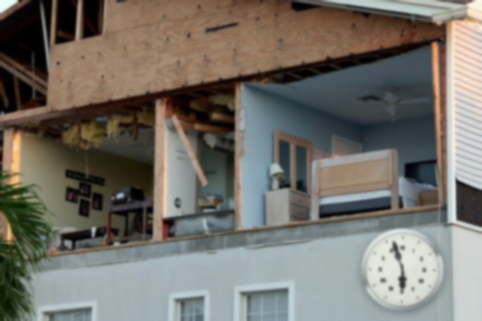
5:57
